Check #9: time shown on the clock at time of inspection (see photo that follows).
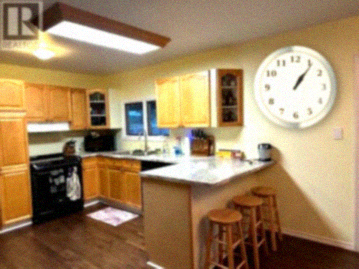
1:06
